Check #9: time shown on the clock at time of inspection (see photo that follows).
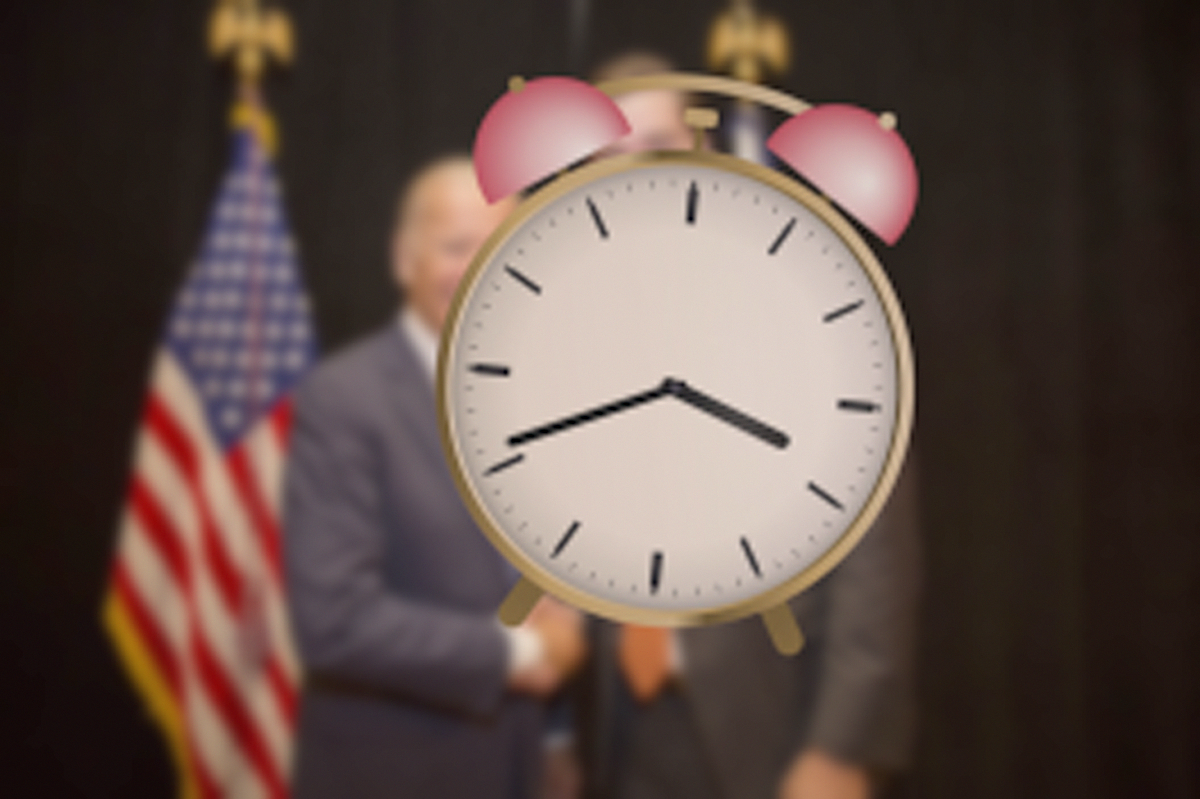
3:41
